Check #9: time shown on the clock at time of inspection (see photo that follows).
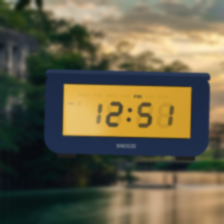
12:51
